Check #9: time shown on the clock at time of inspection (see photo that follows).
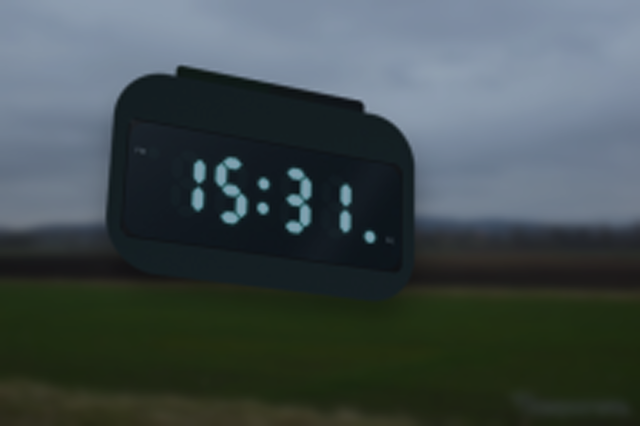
15:31
